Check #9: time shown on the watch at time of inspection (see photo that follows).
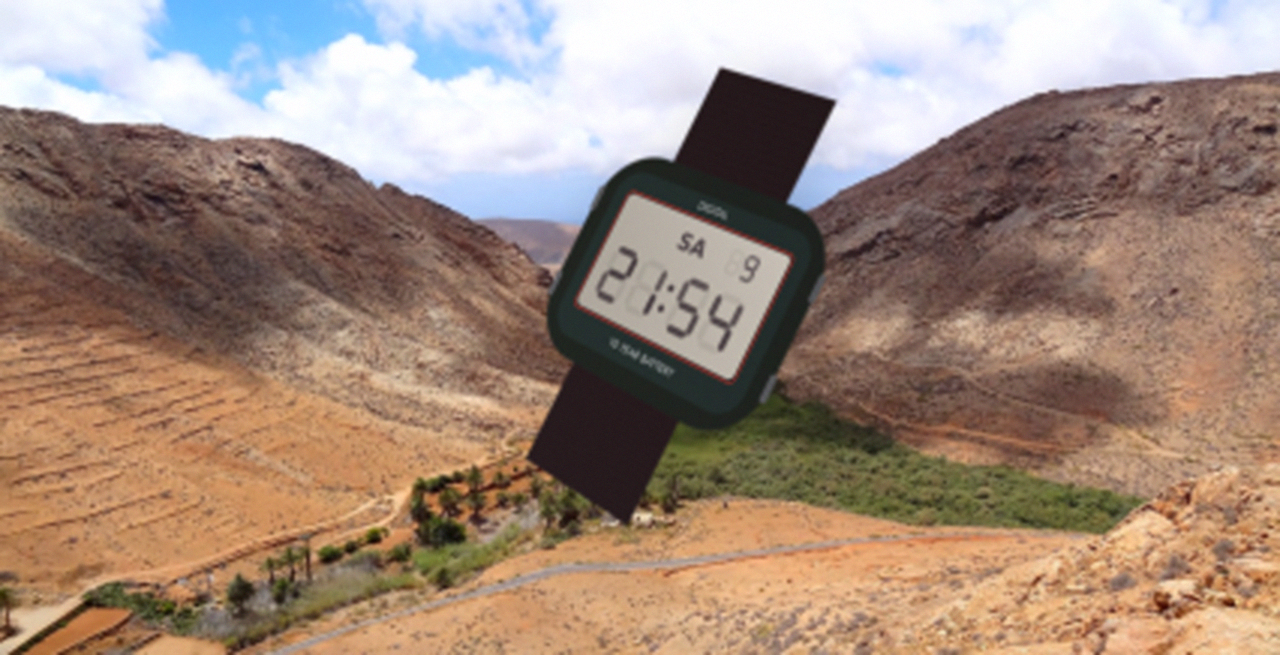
21:54
